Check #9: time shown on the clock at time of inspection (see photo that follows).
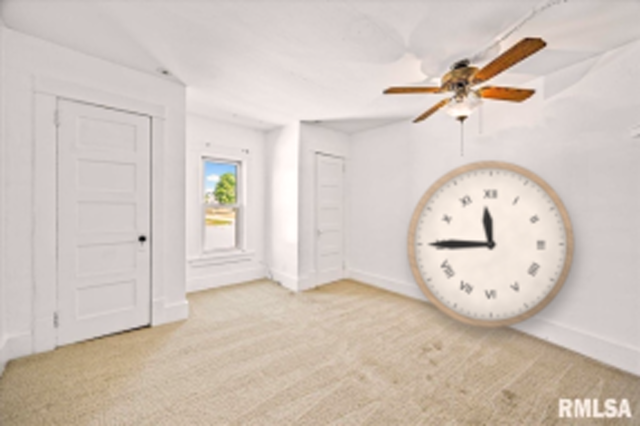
11:45
